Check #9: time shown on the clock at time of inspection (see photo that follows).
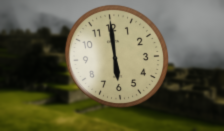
6:00
